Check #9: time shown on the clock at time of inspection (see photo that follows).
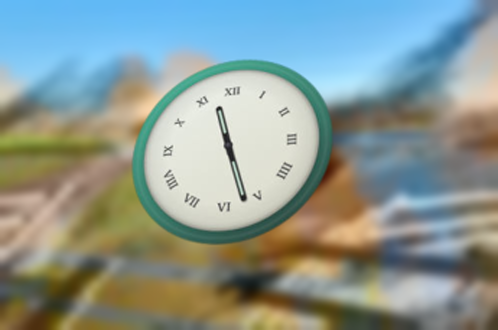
11:27
